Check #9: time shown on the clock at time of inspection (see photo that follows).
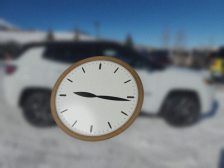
9:16
